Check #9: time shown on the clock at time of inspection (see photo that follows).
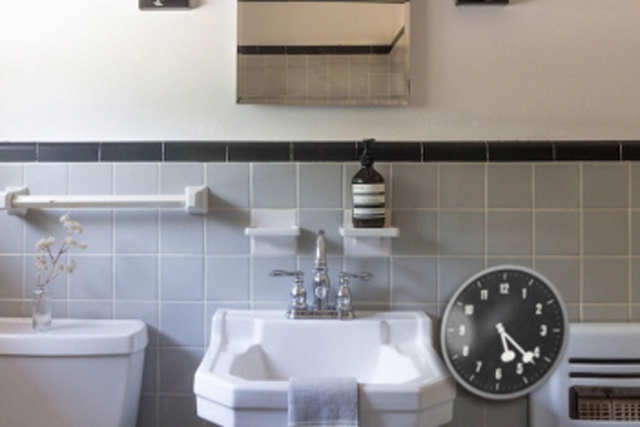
5:22
